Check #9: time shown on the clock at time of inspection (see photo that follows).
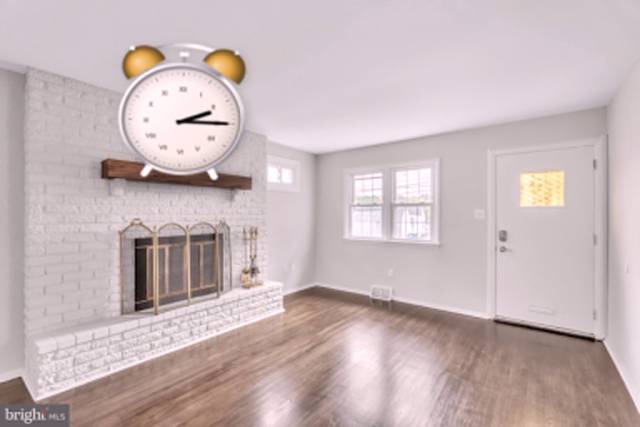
2:15
